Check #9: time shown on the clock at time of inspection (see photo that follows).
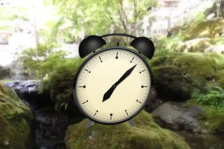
7:07
